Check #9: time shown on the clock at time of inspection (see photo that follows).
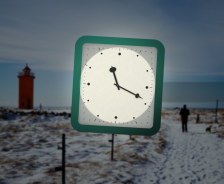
11:19
